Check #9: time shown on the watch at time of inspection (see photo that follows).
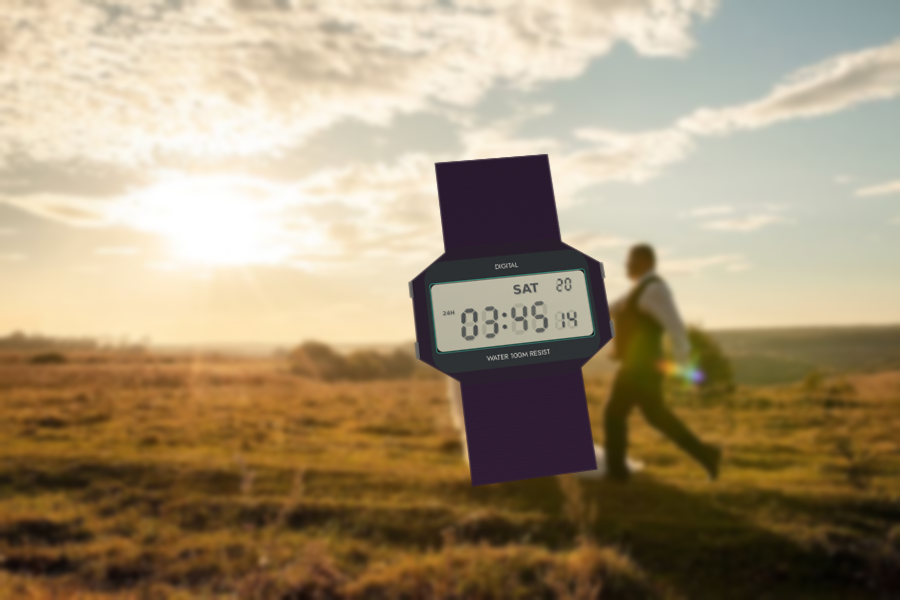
3:45:14
